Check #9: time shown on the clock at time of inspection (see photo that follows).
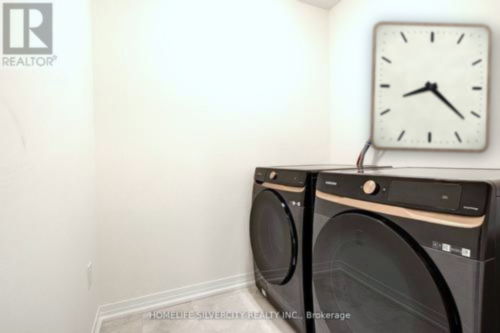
8:22
